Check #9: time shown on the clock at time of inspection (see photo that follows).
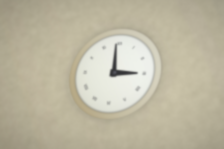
2:59
